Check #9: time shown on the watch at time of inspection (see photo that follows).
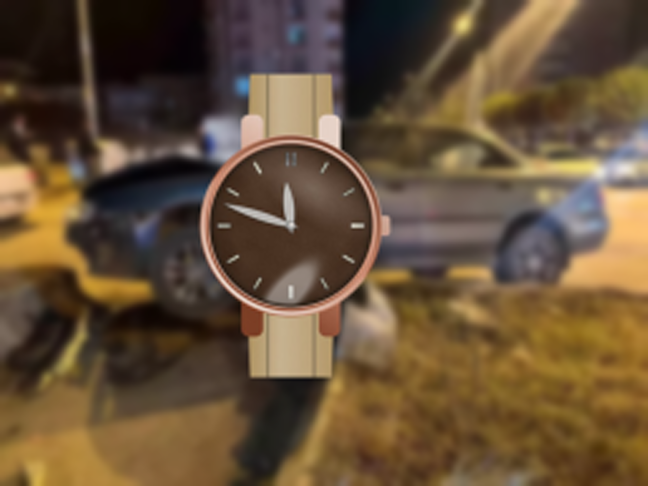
11:48
